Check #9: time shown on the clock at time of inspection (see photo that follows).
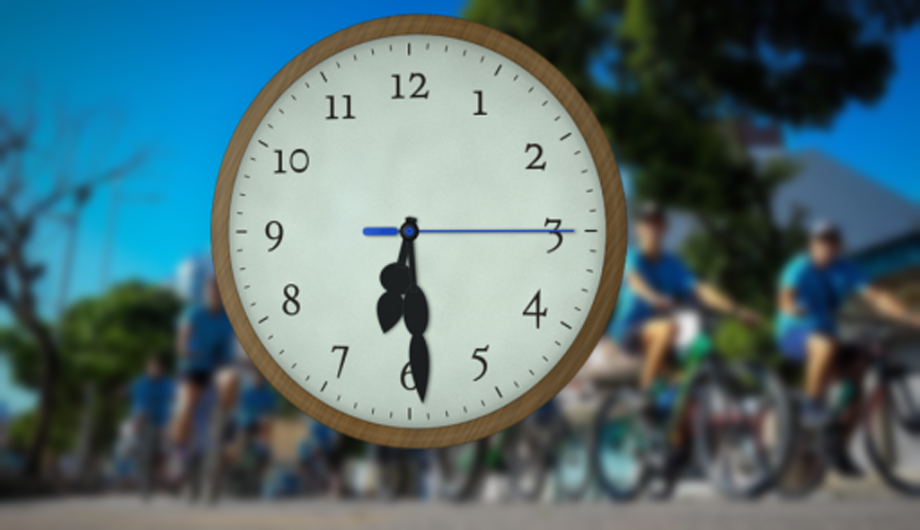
6:29:15
